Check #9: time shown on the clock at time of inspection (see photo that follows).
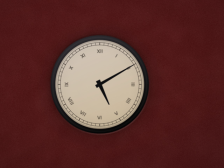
5:10
